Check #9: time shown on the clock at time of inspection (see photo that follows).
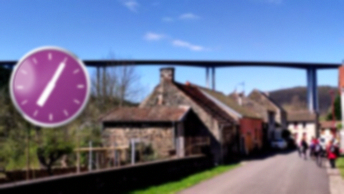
7:05
